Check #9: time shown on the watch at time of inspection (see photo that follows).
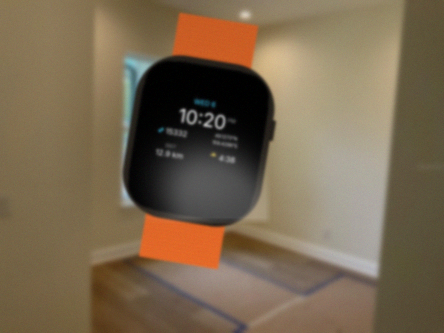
10:20
